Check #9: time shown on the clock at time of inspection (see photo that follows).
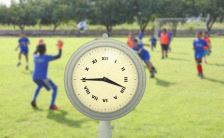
3:45
